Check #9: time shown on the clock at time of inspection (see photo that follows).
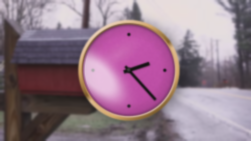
2:23
